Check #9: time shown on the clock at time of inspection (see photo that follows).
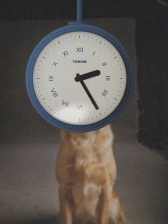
2:25
